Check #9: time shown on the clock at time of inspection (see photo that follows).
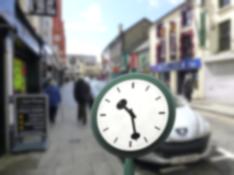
10:28
